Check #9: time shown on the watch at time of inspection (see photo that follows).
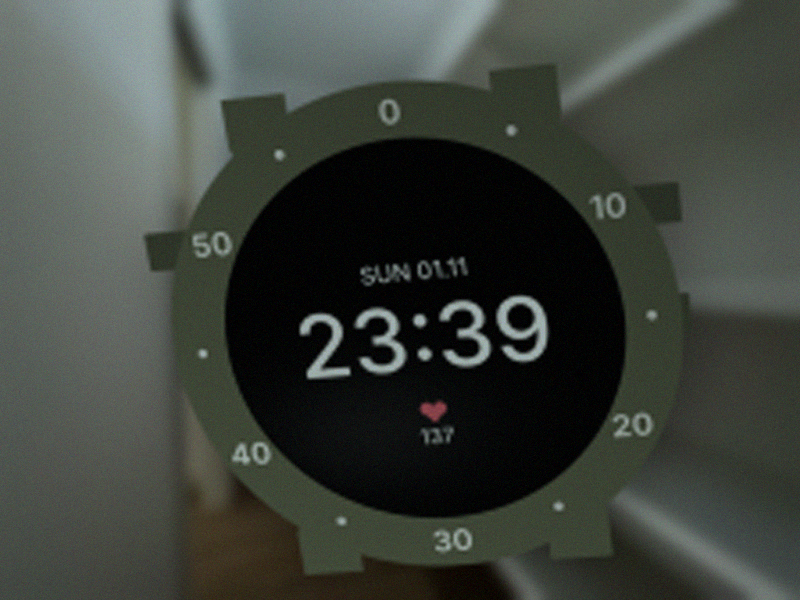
23:39
